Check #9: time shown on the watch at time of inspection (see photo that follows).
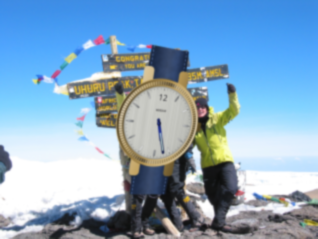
5:27
